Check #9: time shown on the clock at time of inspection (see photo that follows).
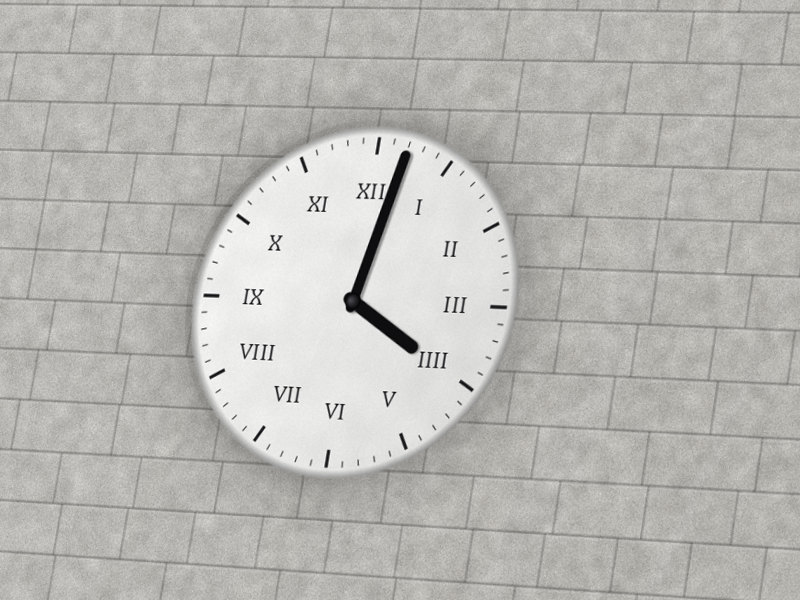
4:02
